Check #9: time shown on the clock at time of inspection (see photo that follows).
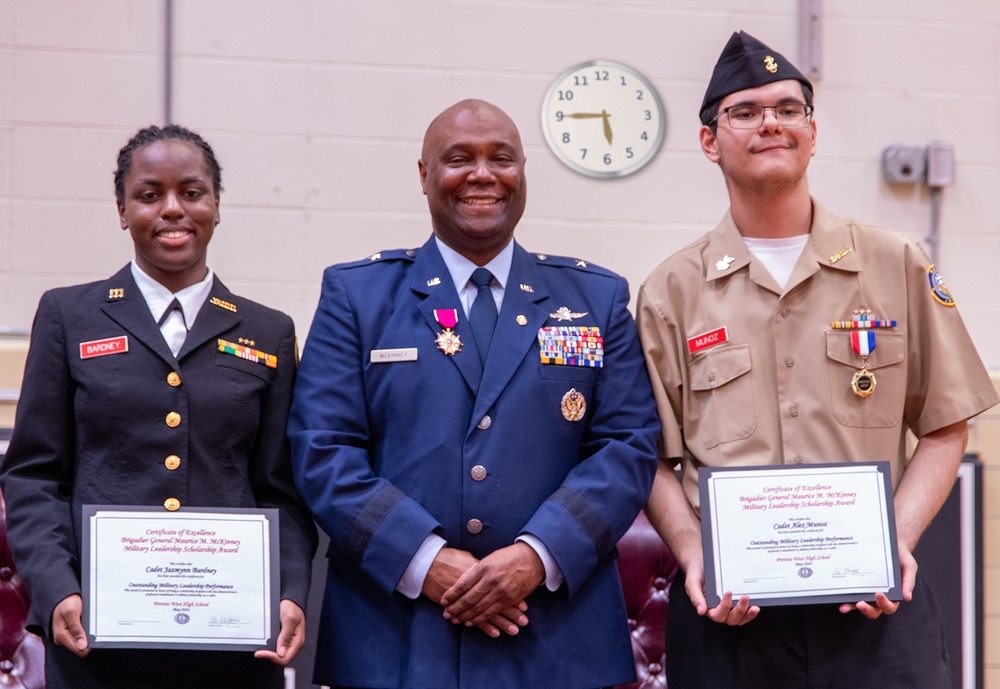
5:45
